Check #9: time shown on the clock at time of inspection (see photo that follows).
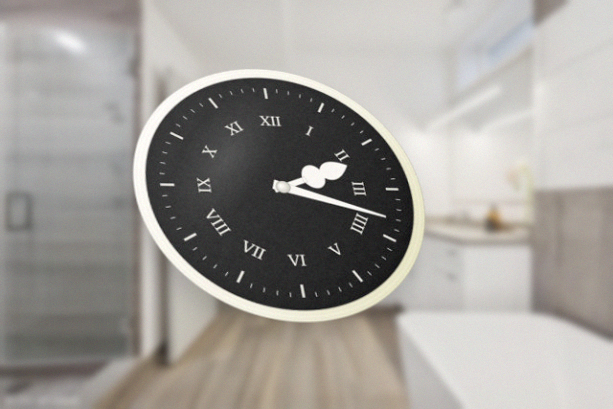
2:18
